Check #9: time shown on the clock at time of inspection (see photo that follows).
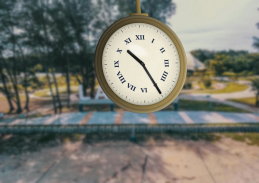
10:25
